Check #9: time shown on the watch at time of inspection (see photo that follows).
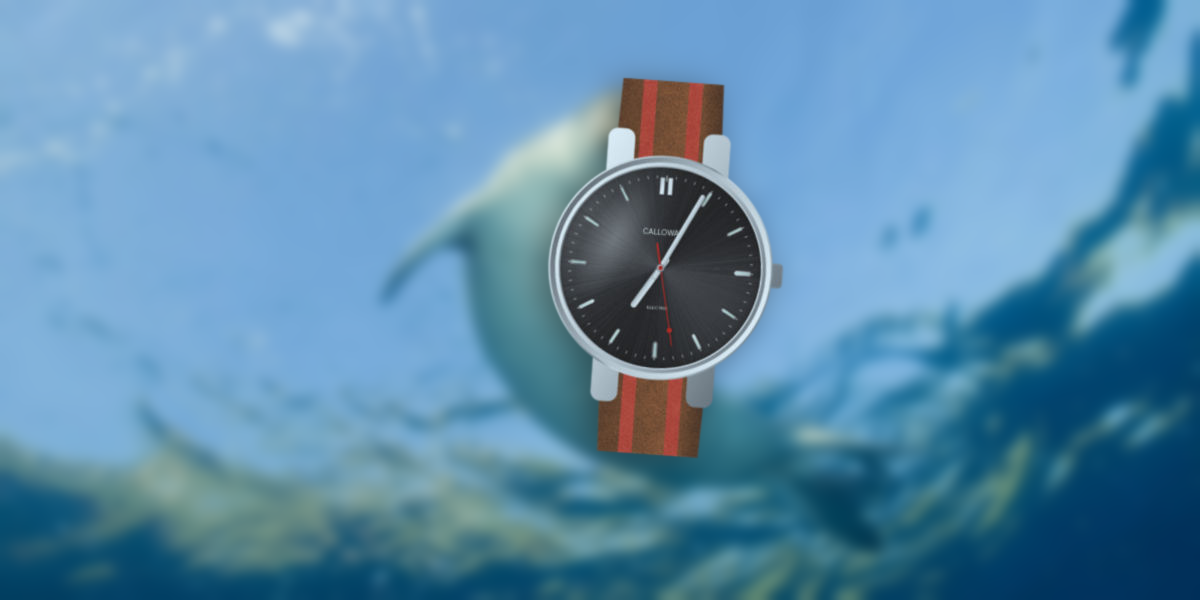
7:04:28
